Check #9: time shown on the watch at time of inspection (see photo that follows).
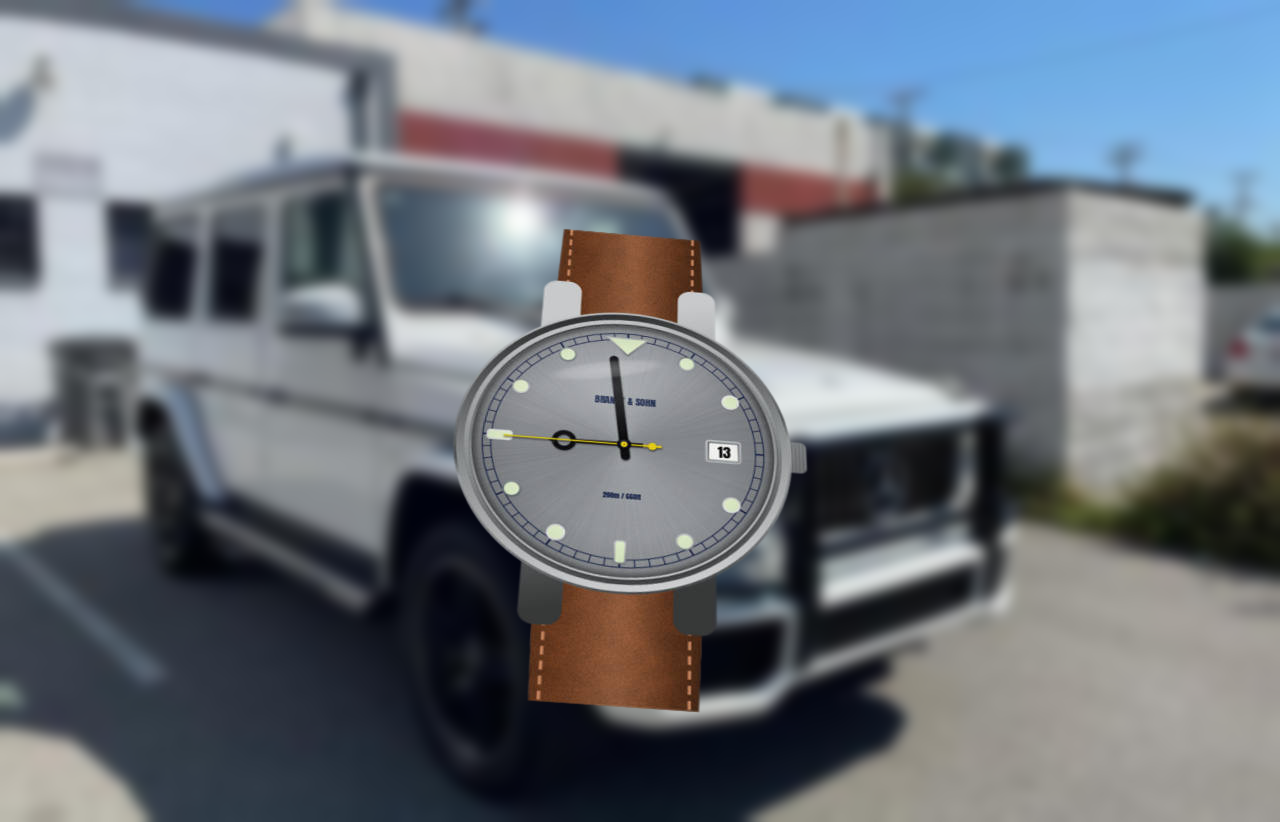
8:58:45
